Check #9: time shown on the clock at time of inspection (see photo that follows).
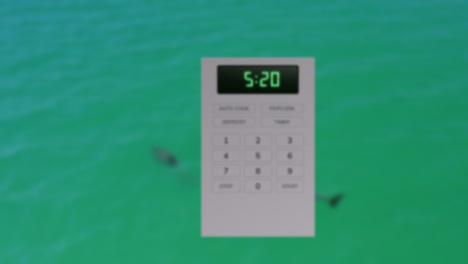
5:20
